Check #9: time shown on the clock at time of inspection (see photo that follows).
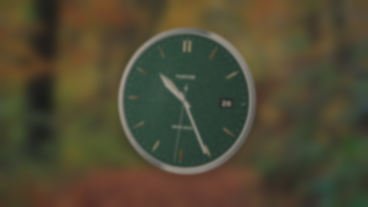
10:25:31
